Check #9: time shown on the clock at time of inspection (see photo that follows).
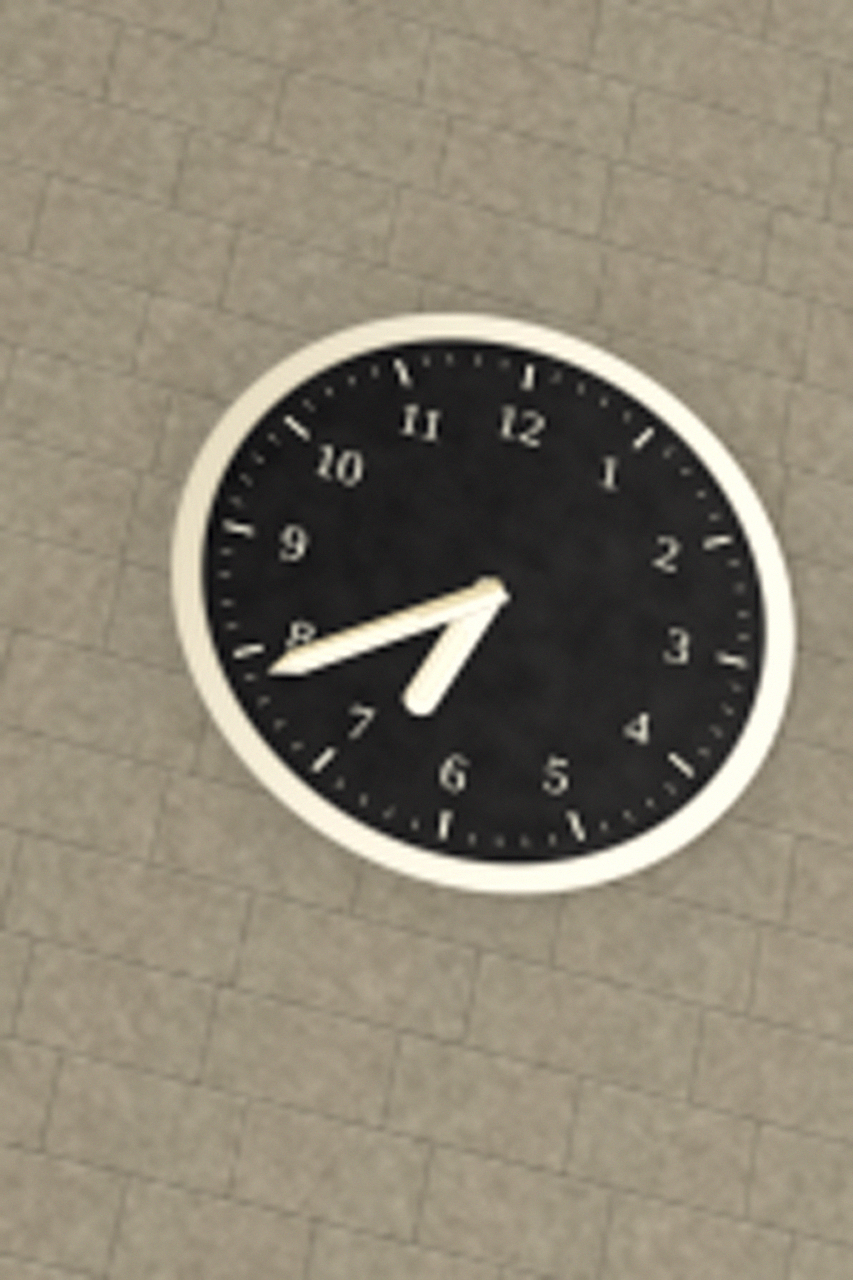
6:39
